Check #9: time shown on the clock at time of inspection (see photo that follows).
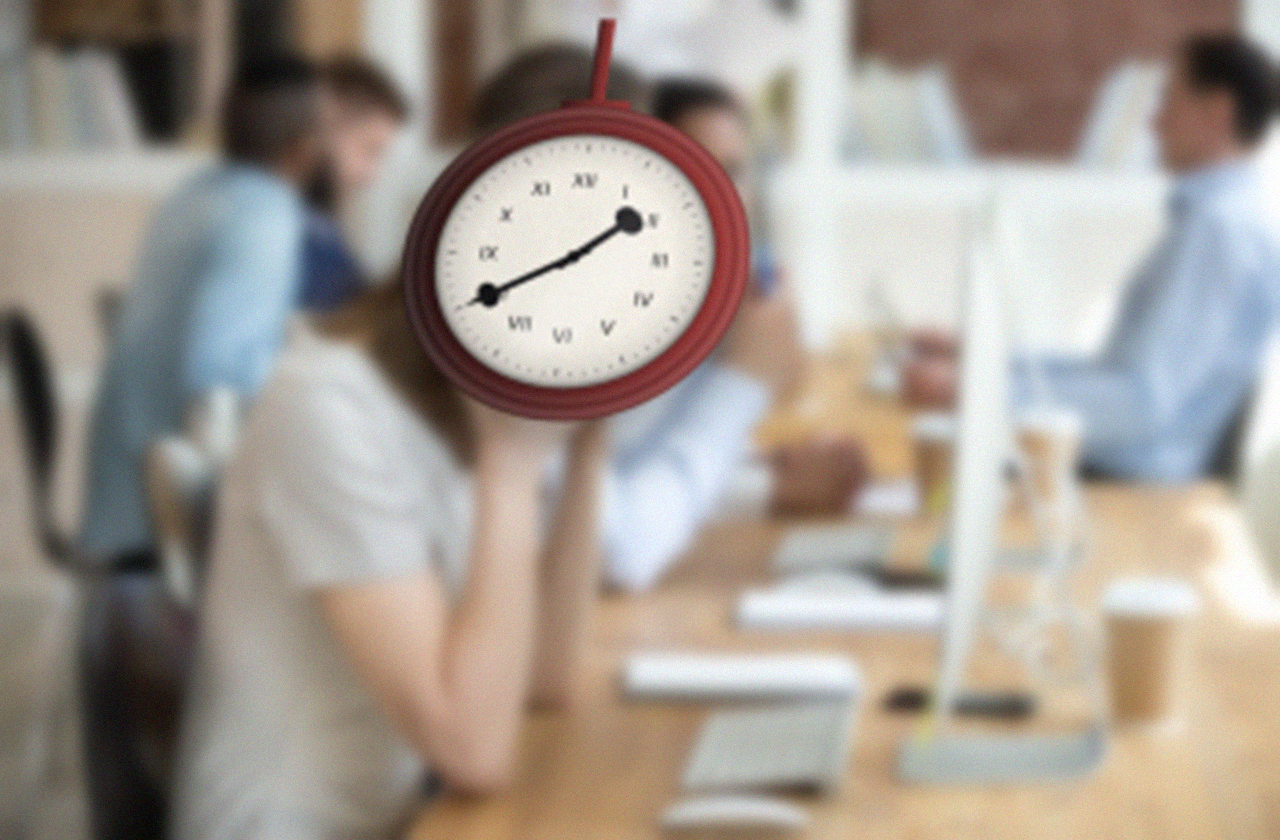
1:40
